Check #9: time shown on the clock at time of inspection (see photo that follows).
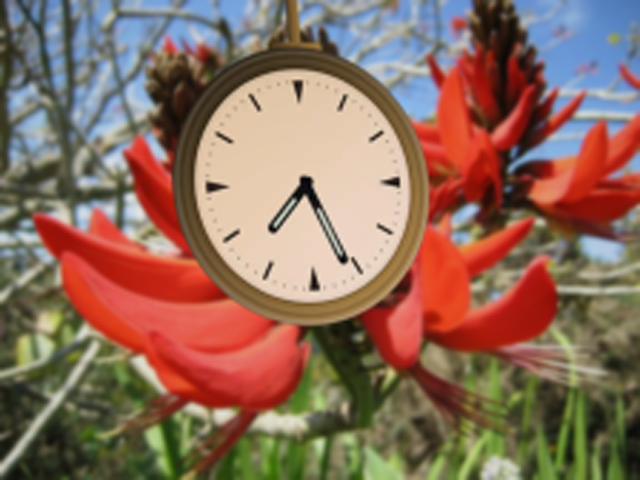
7:26
